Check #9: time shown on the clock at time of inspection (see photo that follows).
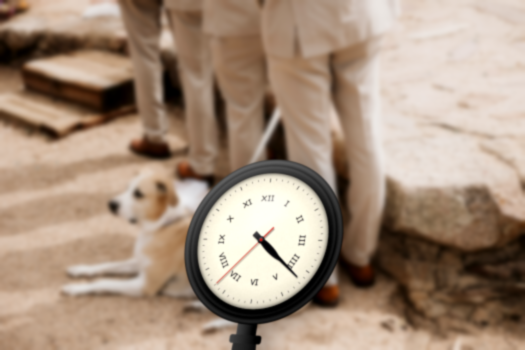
4:21:37
